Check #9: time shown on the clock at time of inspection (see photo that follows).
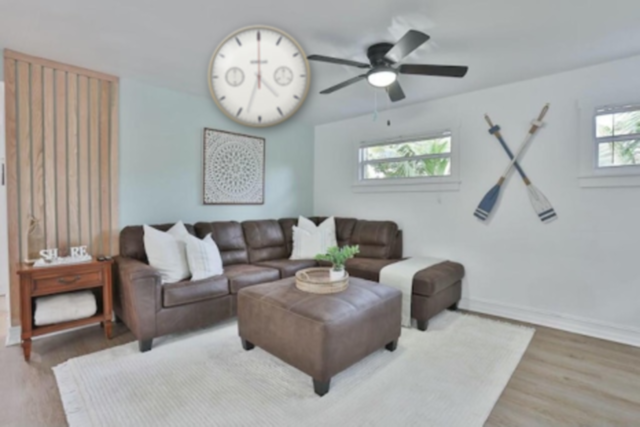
4:33
